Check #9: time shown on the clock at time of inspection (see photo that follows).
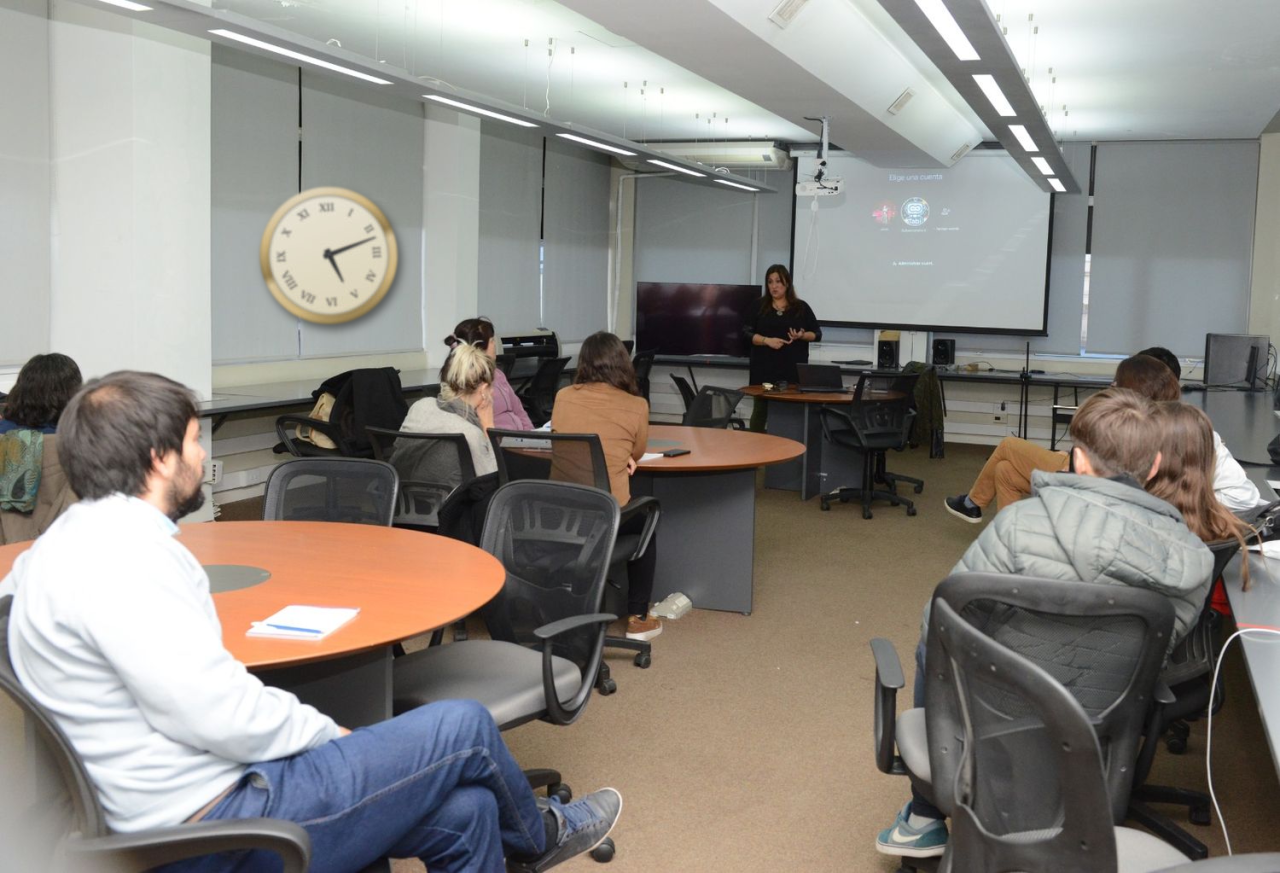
5:12
